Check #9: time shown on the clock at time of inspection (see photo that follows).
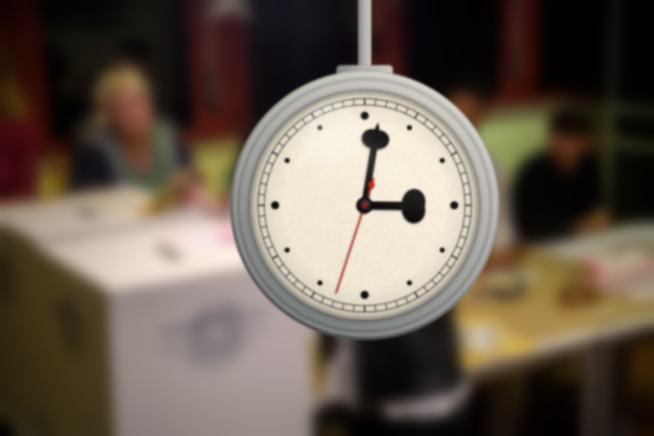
3:01:33
